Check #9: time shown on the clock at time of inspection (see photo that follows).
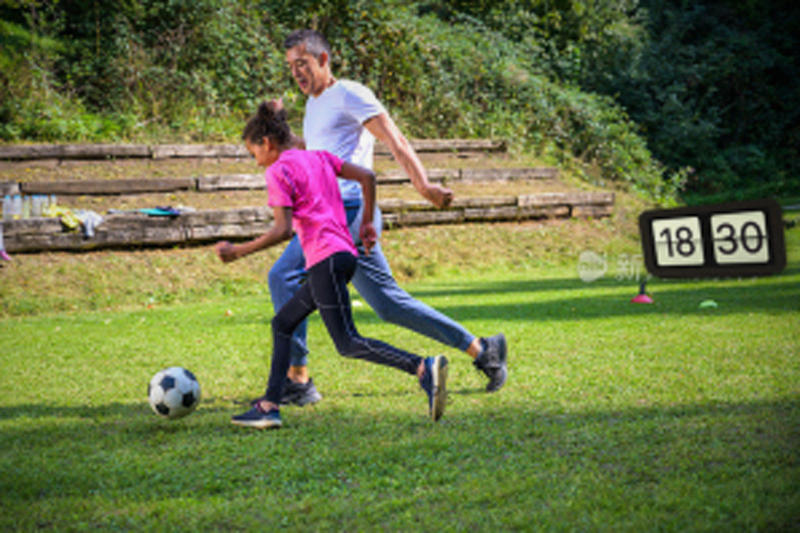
18:30
